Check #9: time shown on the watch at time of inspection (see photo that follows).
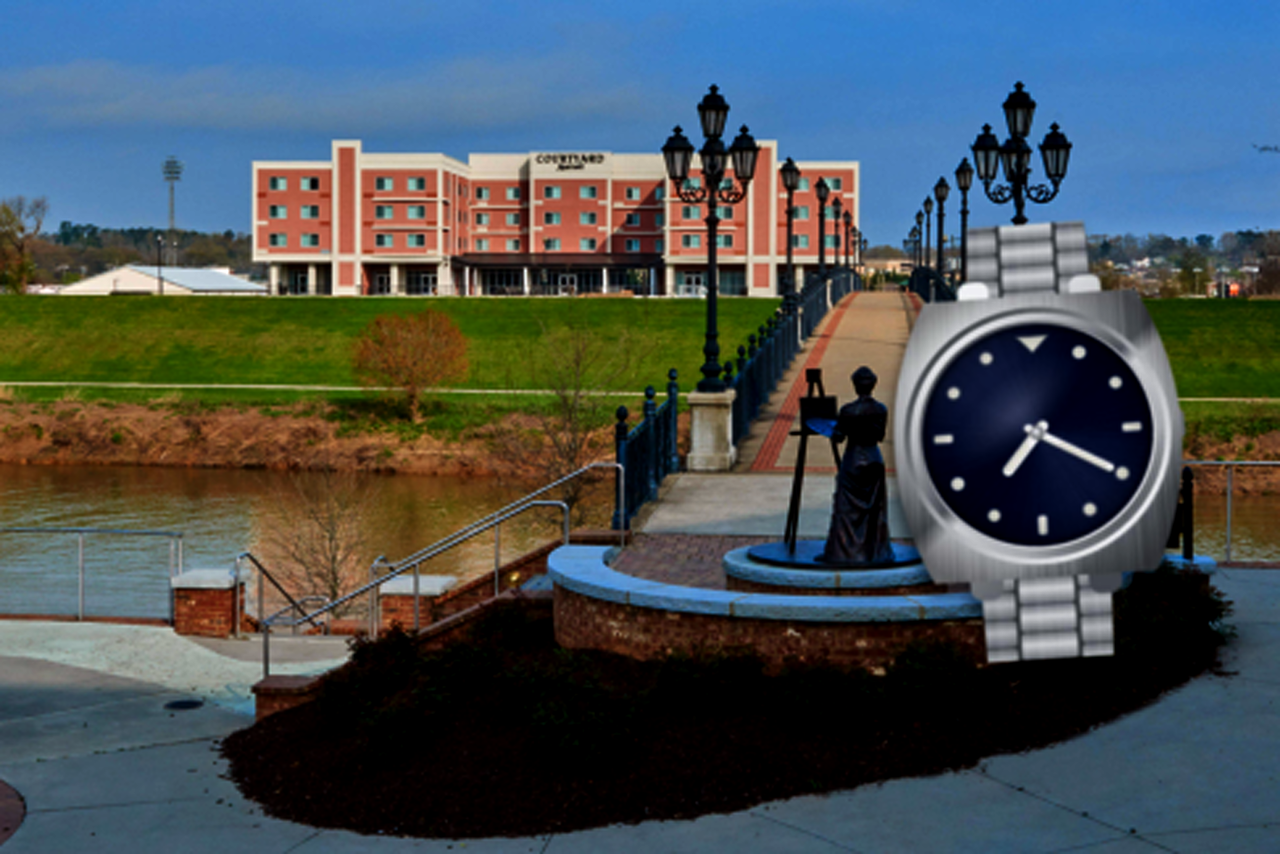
7:20
